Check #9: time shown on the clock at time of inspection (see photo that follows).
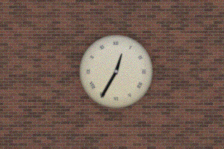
12:35
